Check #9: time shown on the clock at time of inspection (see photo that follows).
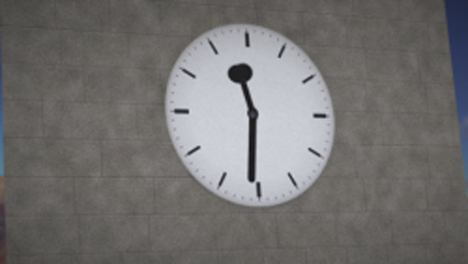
11:31
